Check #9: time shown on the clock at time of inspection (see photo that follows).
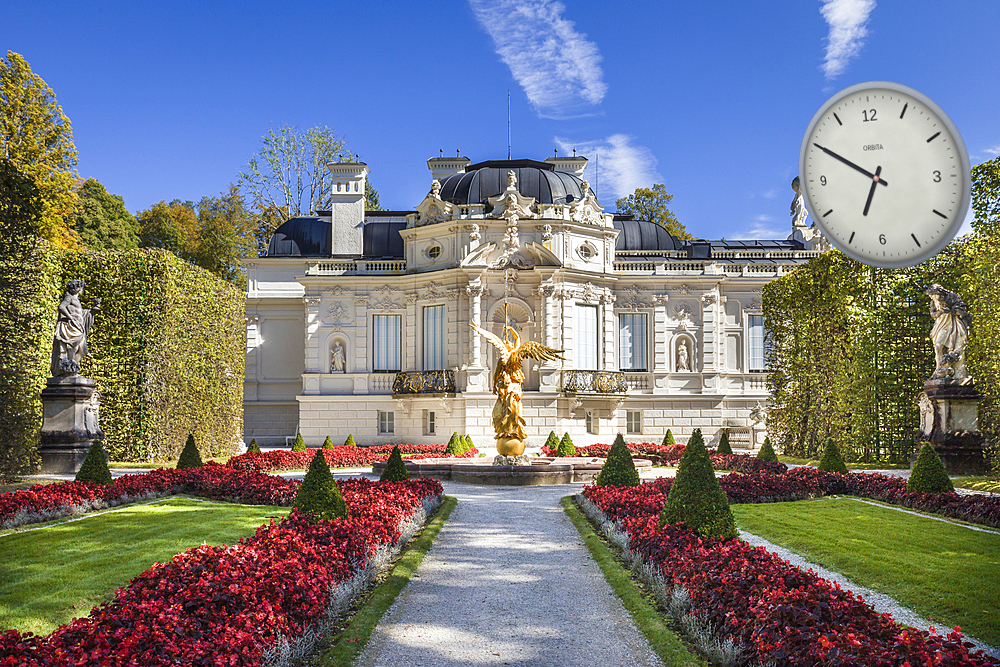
6:50
